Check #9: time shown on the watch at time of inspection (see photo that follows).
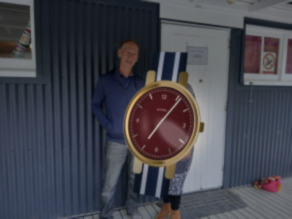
7:06
